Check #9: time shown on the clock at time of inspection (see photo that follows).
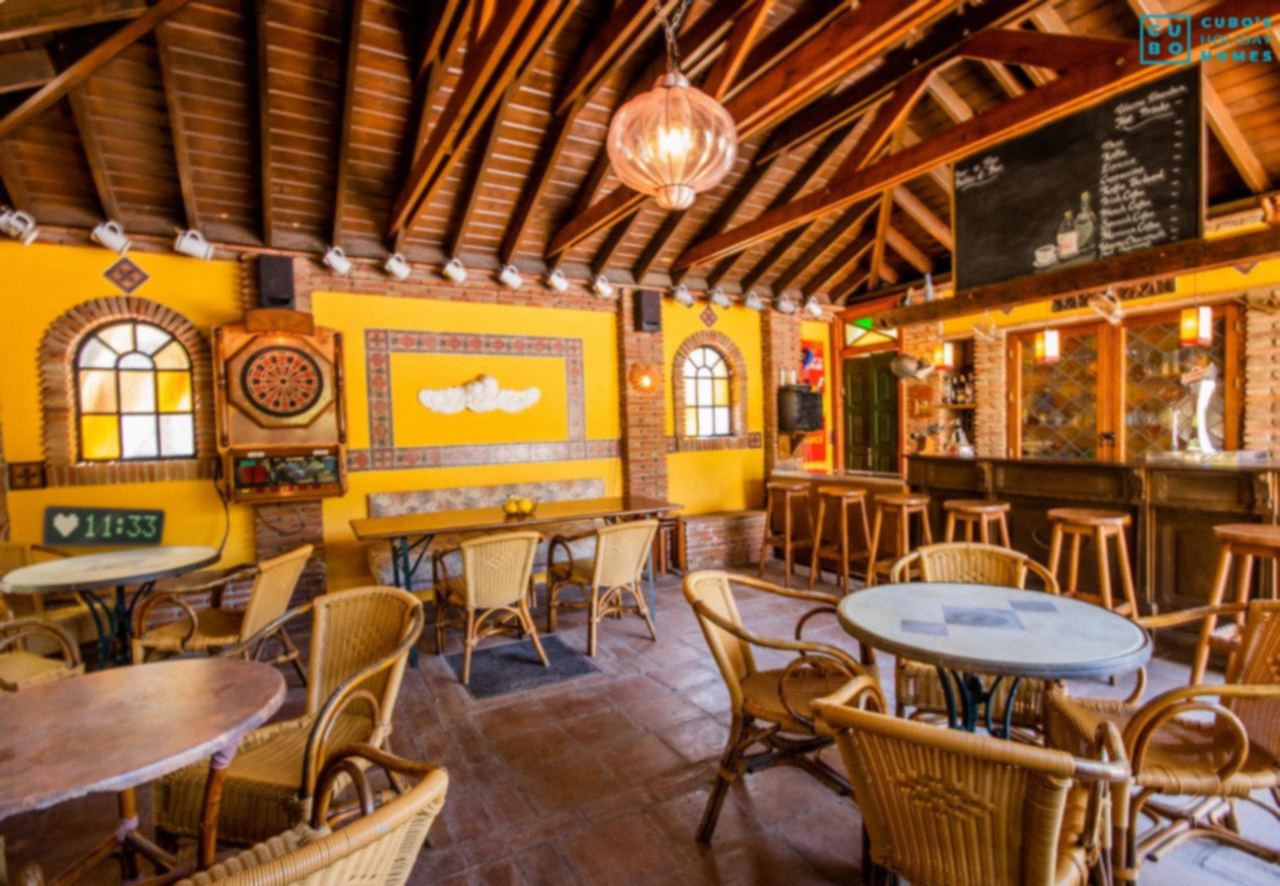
11:33
